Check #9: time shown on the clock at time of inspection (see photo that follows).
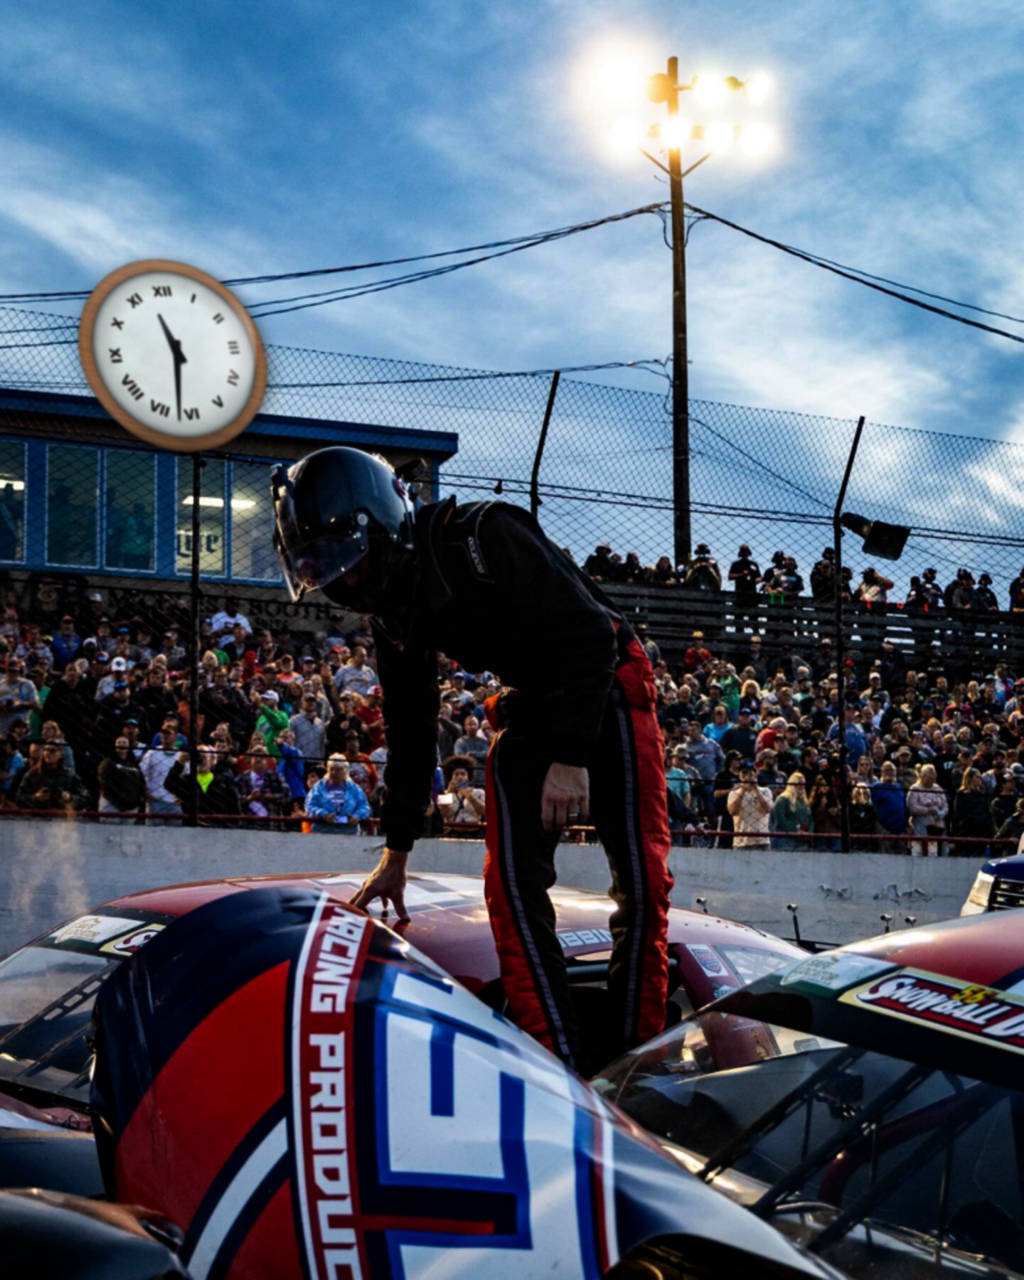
11:32
